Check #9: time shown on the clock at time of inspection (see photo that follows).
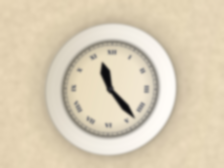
11:23
